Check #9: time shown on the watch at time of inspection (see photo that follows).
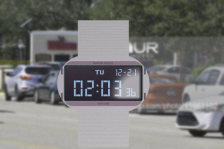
2:03:36
